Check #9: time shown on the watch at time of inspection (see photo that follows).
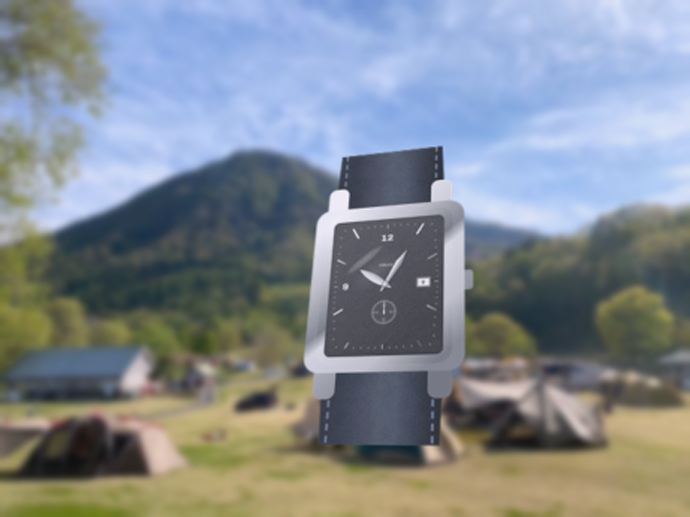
10:05
